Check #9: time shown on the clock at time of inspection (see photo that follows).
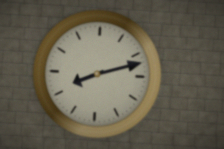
8:12
